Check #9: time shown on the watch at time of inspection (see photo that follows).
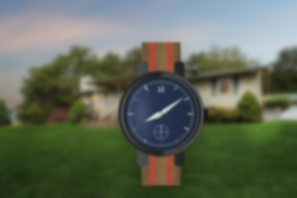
8:09
